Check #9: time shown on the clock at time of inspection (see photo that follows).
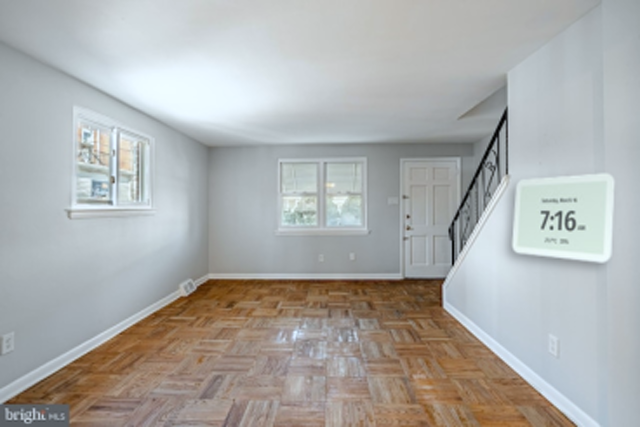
7:16
